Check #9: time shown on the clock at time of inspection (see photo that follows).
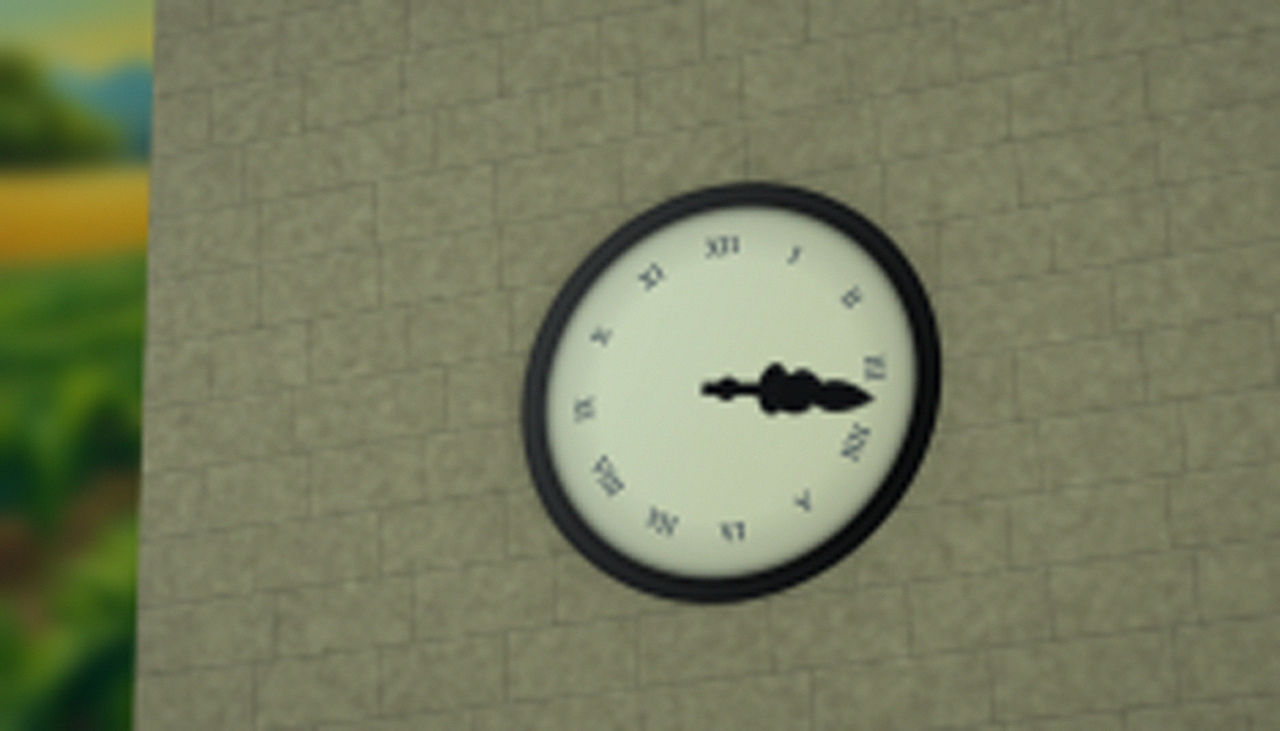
3:17
